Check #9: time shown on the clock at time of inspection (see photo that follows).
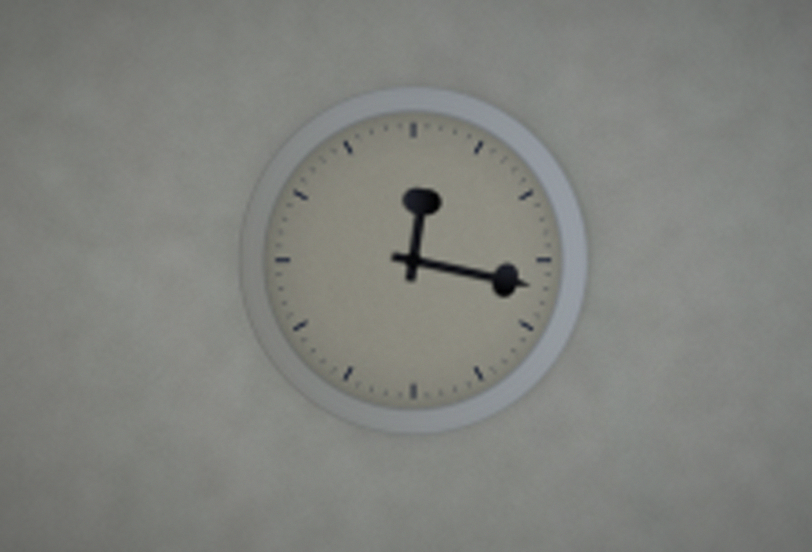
12:17
